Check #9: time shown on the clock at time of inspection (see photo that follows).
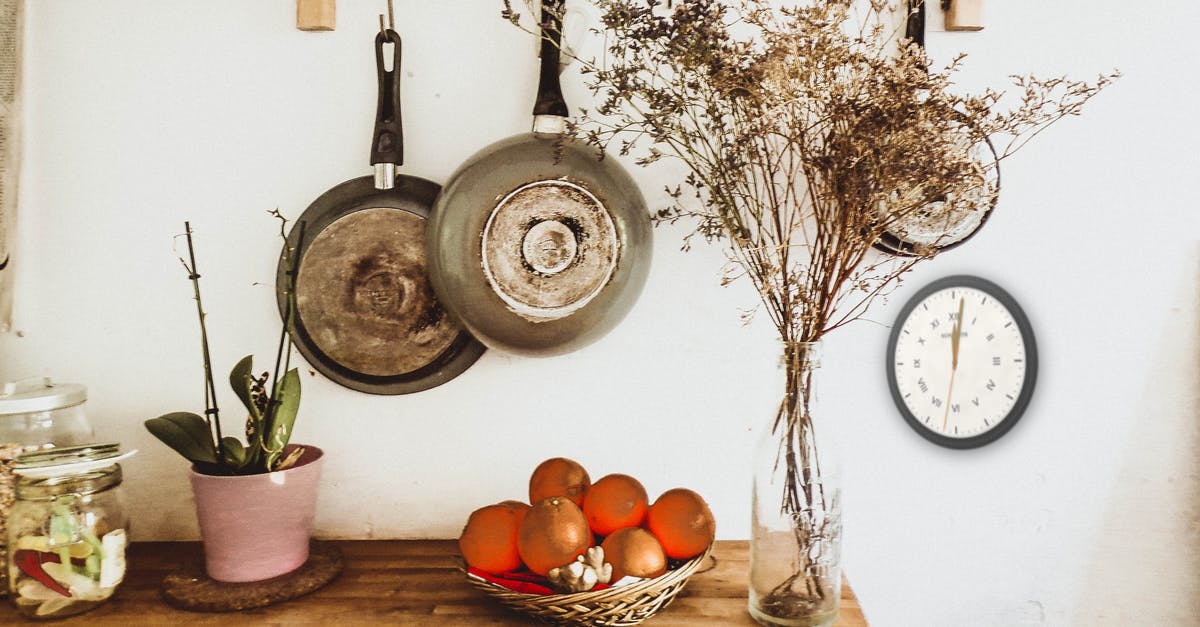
12:01:32
